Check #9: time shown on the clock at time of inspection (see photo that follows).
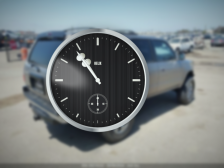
10:54
